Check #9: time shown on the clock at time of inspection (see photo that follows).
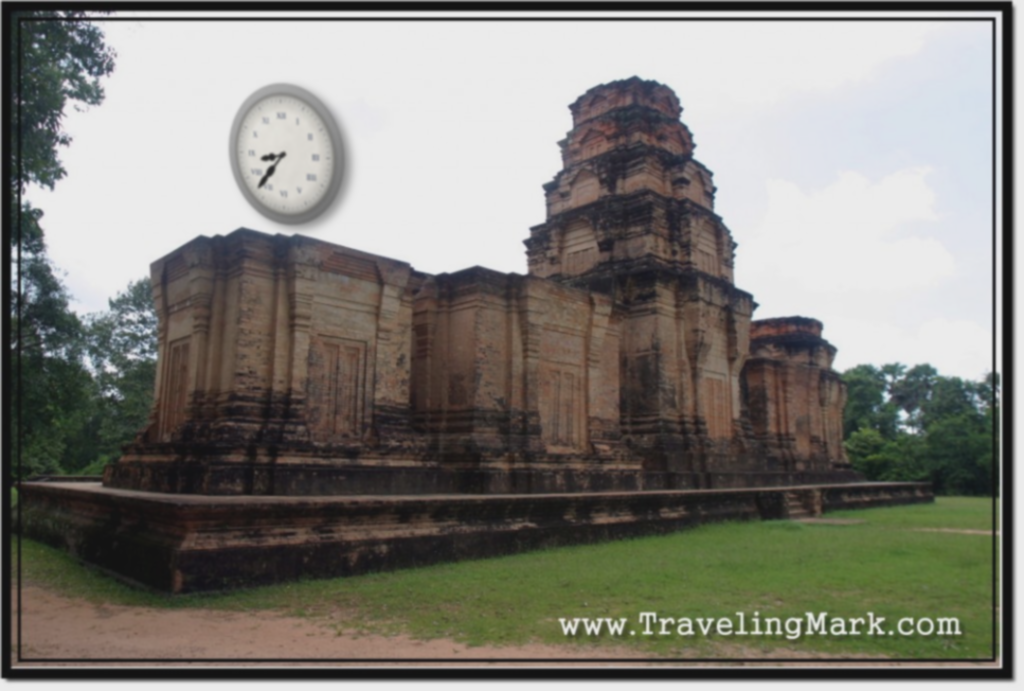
8:37
